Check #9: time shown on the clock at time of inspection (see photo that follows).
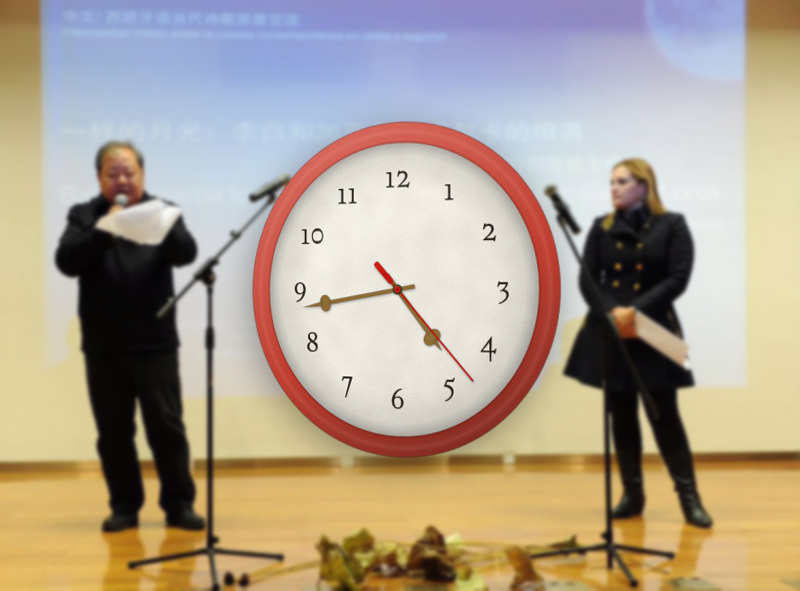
4:43:23
